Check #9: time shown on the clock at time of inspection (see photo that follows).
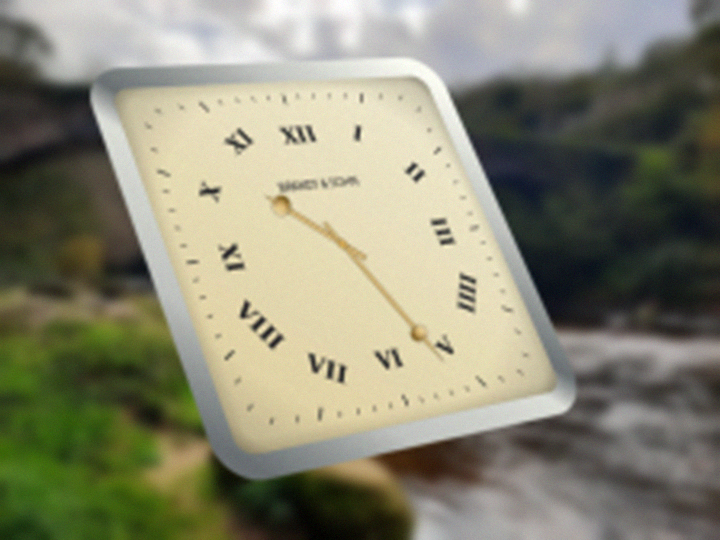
10:26
